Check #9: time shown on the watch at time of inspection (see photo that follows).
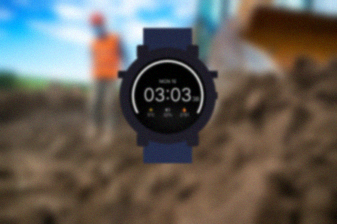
3:03
